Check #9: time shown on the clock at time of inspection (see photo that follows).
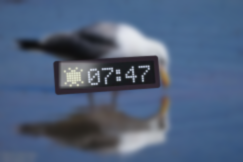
7:47
